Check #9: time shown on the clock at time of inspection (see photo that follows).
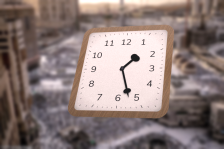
1:27
